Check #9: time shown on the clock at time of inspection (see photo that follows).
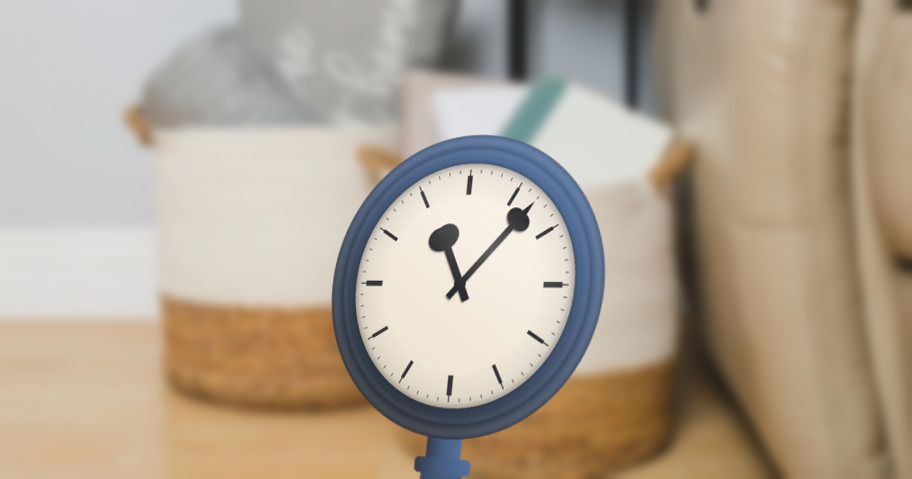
11:07
